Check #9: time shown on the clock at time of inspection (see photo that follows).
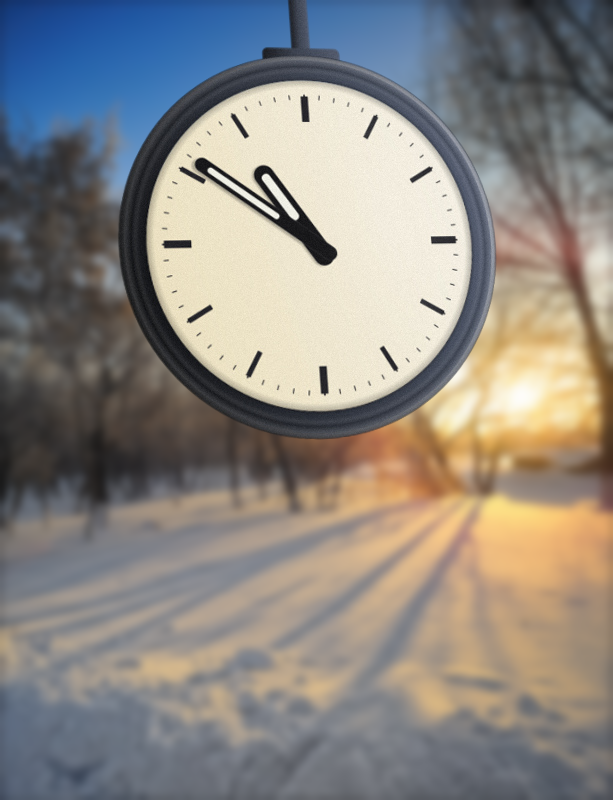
10:51
